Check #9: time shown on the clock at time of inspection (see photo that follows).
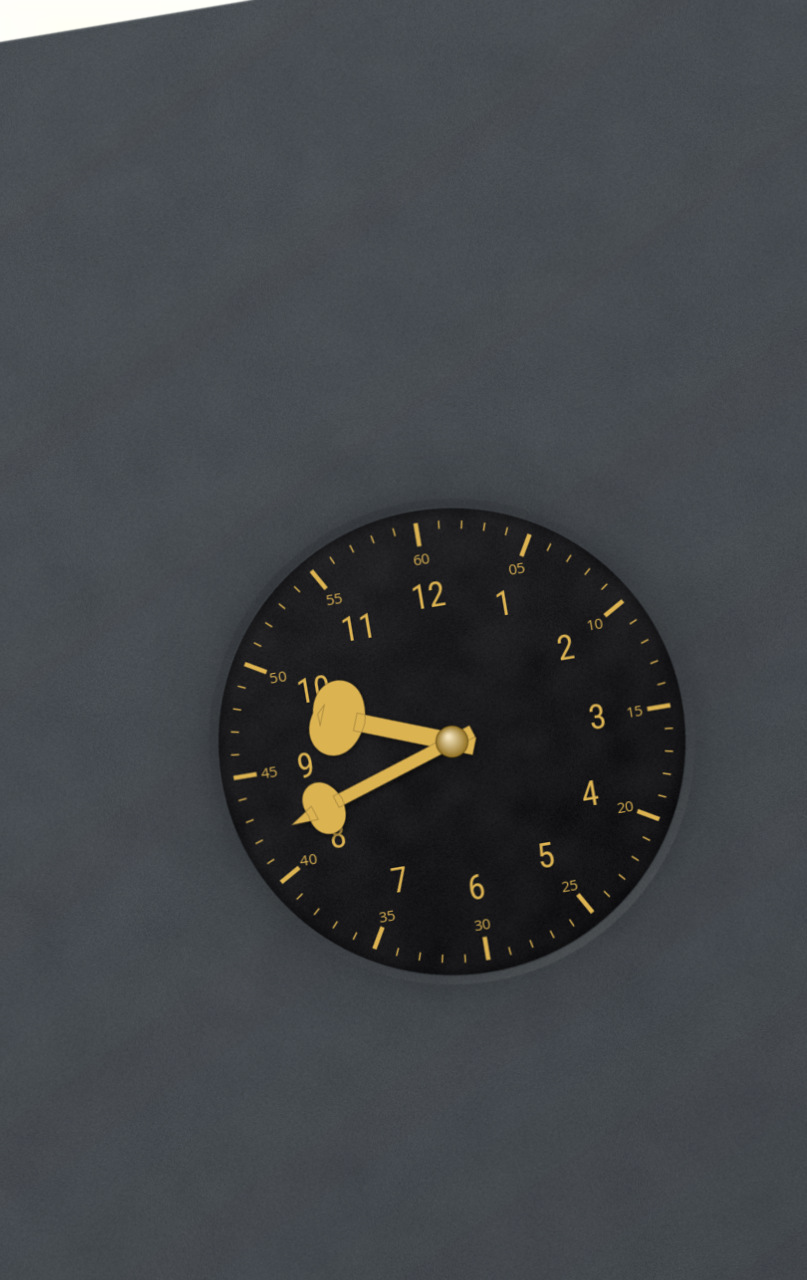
9:42
